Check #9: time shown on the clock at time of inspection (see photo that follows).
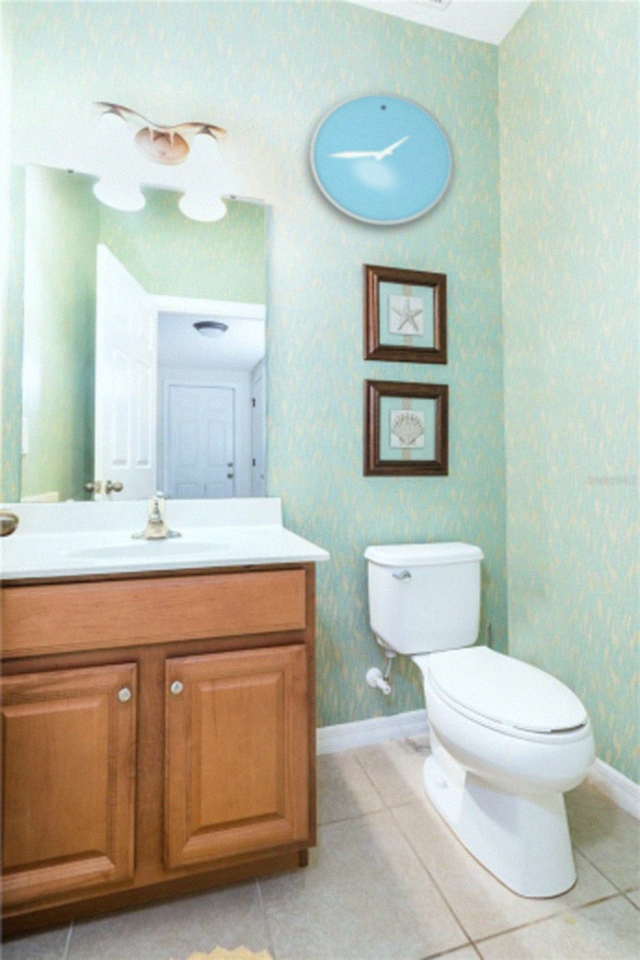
1:44
